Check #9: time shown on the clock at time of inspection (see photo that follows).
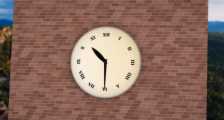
10:30
